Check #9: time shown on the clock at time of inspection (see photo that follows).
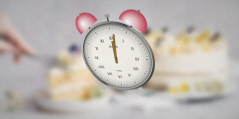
12:01
